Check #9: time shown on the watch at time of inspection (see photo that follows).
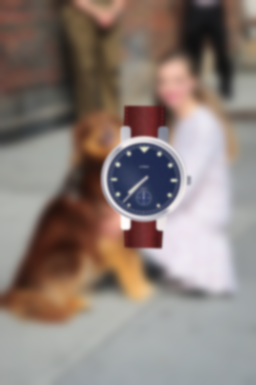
7:37
